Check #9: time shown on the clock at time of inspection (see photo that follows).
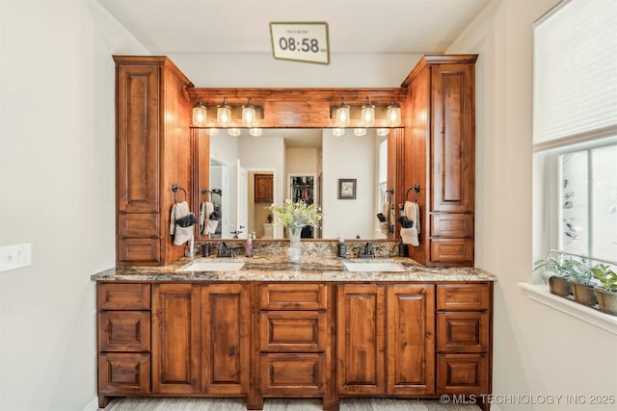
8:58
